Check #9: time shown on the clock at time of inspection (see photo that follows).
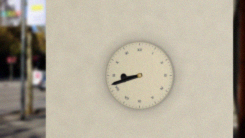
8:42
